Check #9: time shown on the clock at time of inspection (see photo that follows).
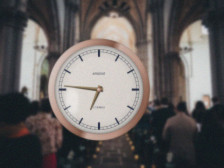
6:46
